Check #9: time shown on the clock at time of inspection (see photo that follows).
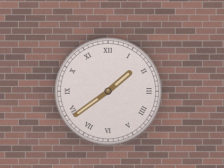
1:39
